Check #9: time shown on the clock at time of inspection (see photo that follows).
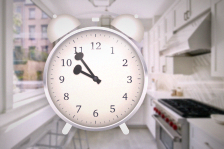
9:54
